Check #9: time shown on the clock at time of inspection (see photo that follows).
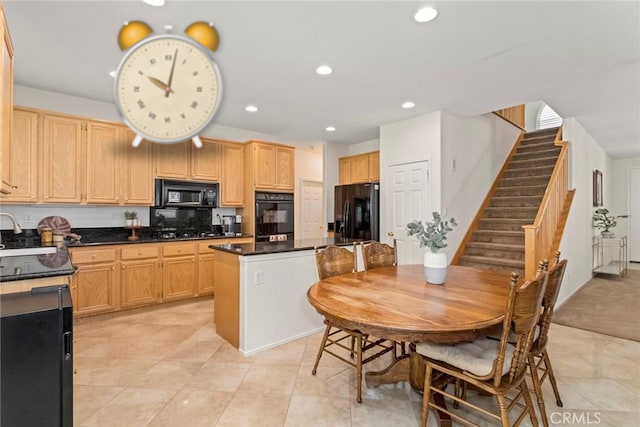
10:02
